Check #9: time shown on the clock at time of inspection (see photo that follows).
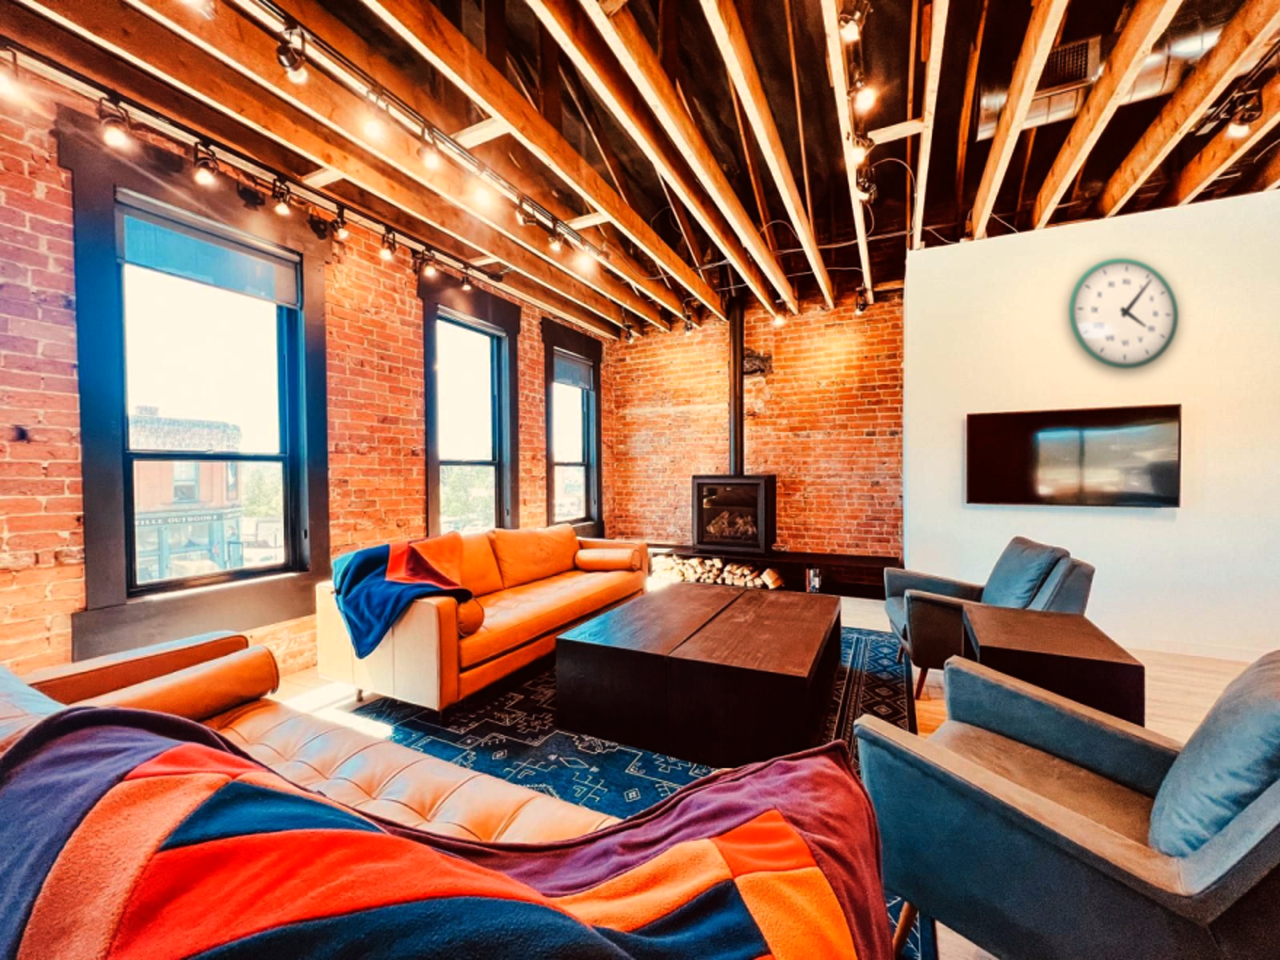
4:06
